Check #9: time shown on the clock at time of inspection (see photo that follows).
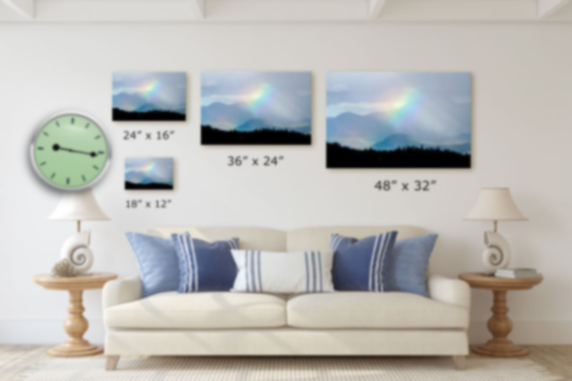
9:16
